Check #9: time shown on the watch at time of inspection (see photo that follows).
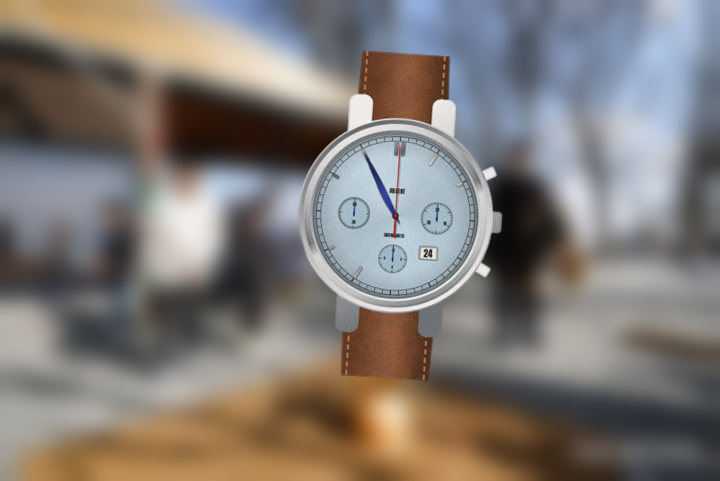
10:55
